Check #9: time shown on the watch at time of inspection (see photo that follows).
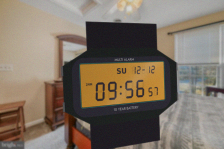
9:56:57
